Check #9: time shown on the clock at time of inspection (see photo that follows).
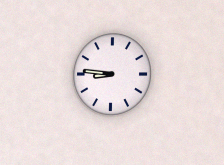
8:46
